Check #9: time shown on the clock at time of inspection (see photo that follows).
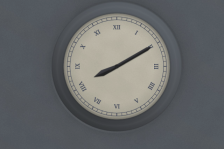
8:10
